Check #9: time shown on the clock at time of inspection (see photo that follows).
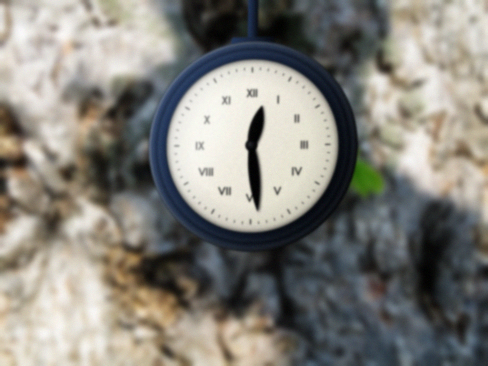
12:29
